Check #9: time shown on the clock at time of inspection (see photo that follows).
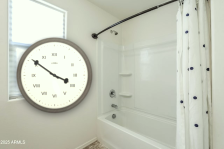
3:51
